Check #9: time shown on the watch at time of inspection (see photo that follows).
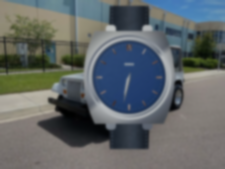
6:32
